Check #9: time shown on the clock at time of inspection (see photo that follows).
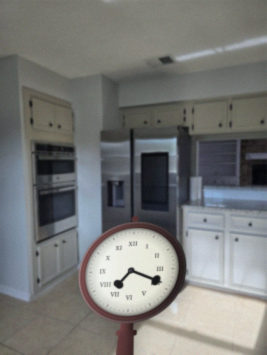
7:19
